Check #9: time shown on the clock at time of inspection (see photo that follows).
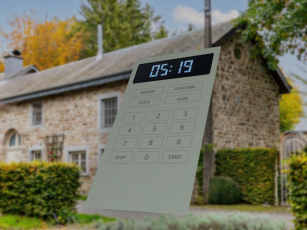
5:19
